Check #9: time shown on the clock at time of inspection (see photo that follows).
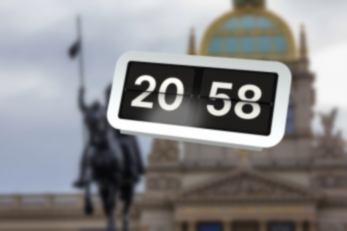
20:58
